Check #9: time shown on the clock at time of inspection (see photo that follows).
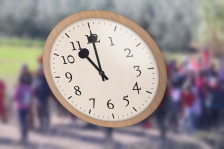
11:00
